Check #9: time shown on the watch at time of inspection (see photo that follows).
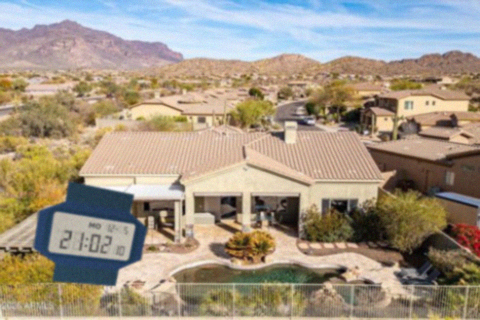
21:02
